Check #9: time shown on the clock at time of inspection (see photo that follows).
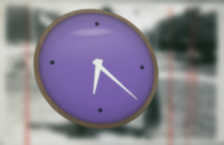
6:22
